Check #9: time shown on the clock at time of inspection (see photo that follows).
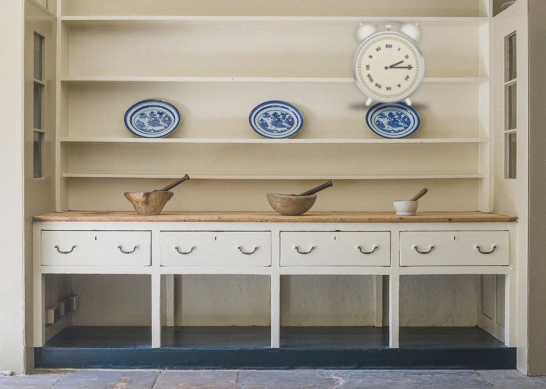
2:15
